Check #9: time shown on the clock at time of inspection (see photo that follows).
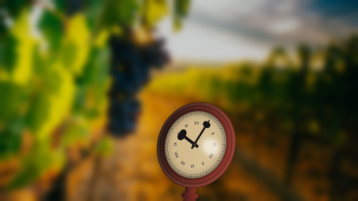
10:05
